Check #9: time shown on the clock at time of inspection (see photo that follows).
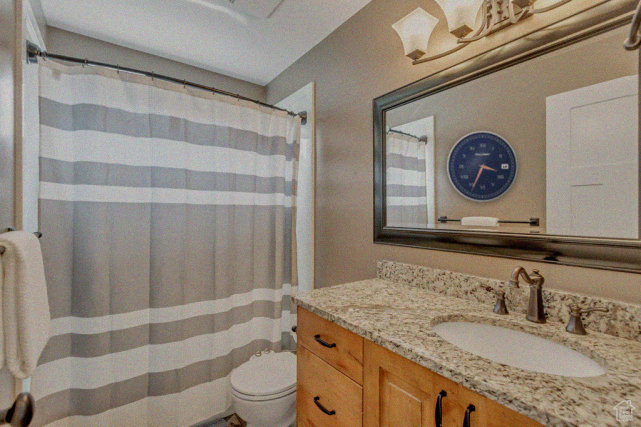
3:34
